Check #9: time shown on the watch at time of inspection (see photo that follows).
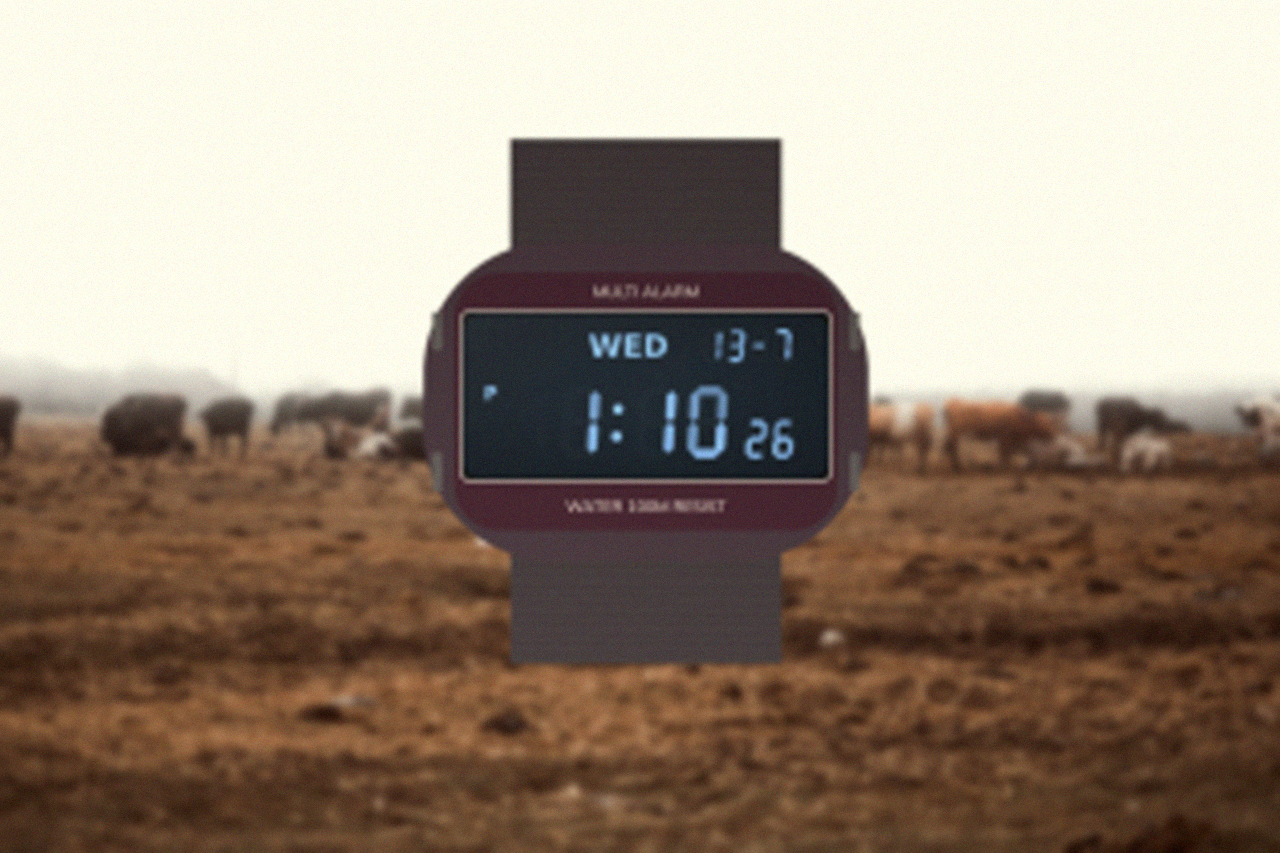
1:10:26
